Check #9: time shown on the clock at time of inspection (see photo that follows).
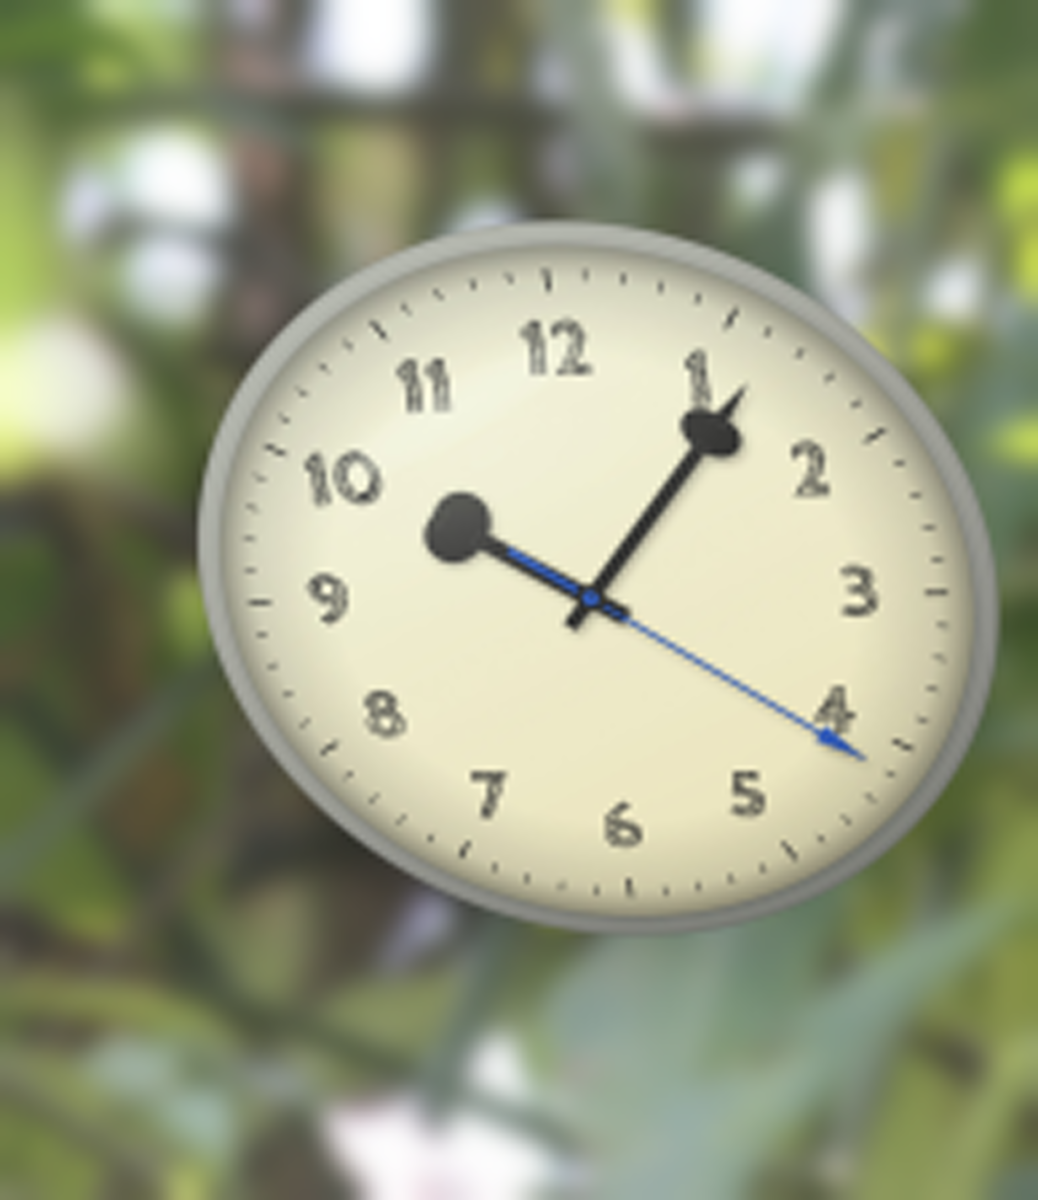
10:06:21
